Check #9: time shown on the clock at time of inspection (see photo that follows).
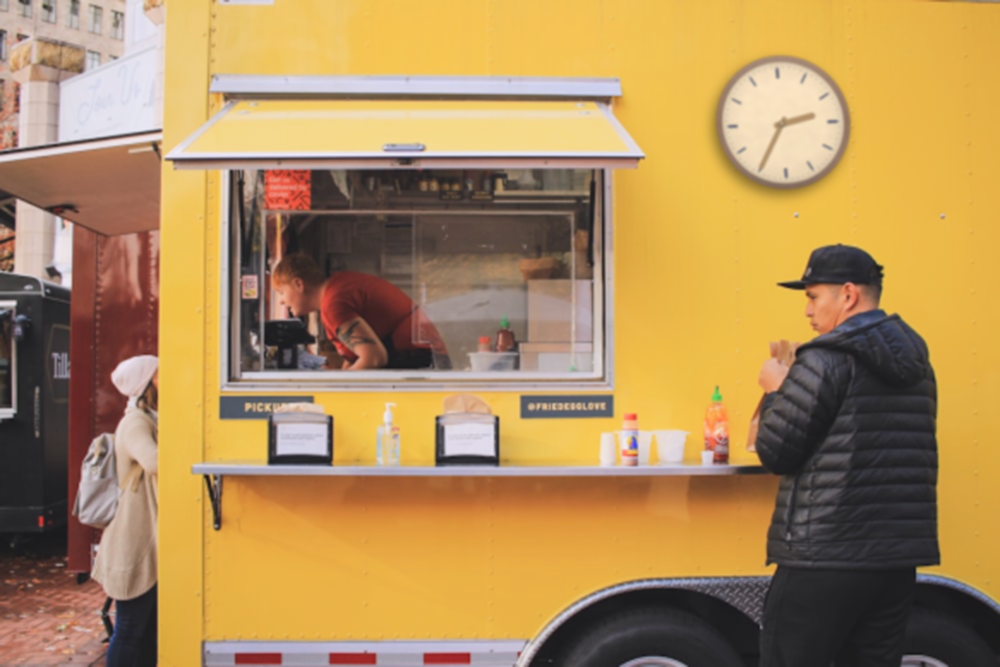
2:35
